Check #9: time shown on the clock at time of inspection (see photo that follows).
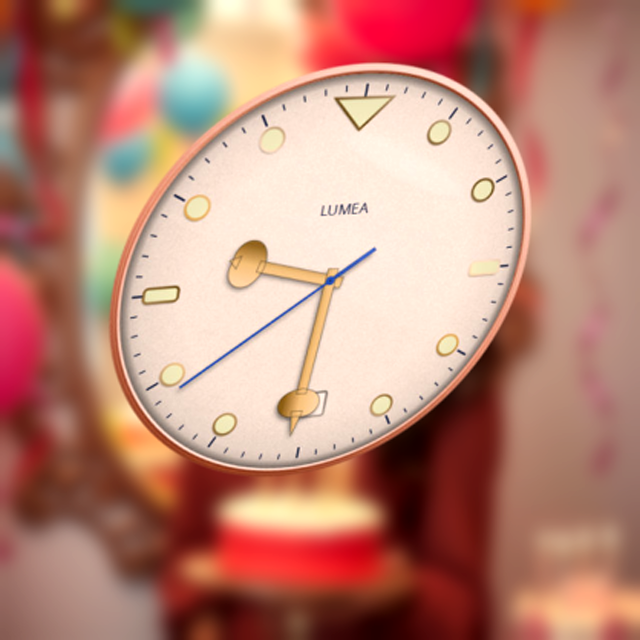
9:30:39
